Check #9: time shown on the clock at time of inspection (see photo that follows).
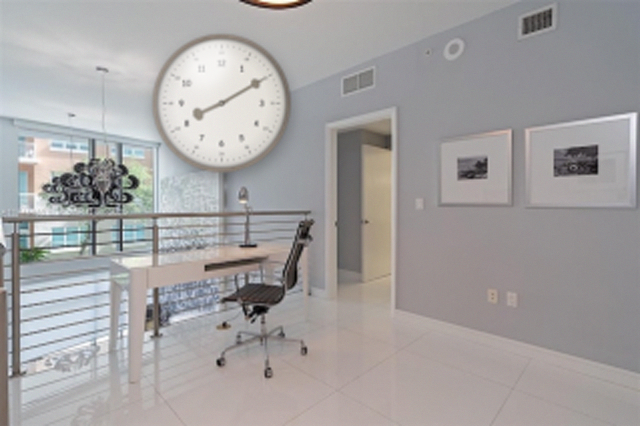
8:10
